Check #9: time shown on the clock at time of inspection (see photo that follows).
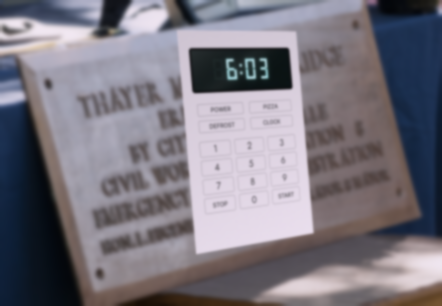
6:03
